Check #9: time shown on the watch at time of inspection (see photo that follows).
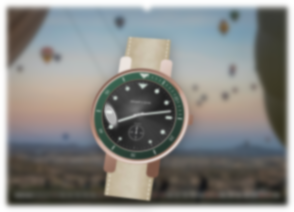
8:13
